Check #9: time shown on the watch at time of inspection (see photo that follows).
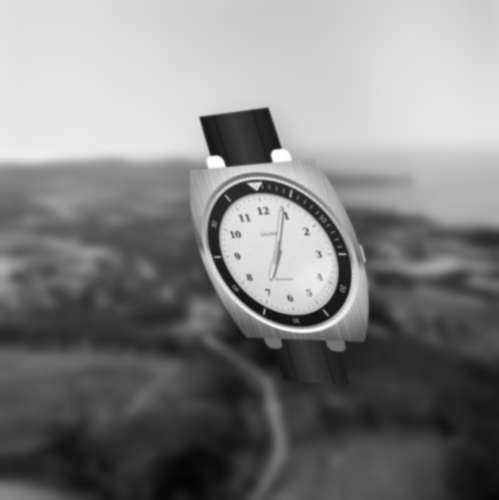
7:04
